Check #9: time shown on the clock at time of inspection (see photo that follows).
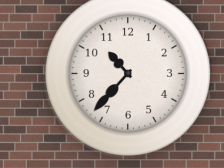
10:37
